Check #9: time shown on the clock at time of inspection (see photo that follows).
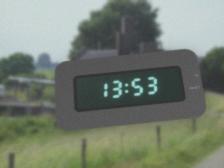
13:53
